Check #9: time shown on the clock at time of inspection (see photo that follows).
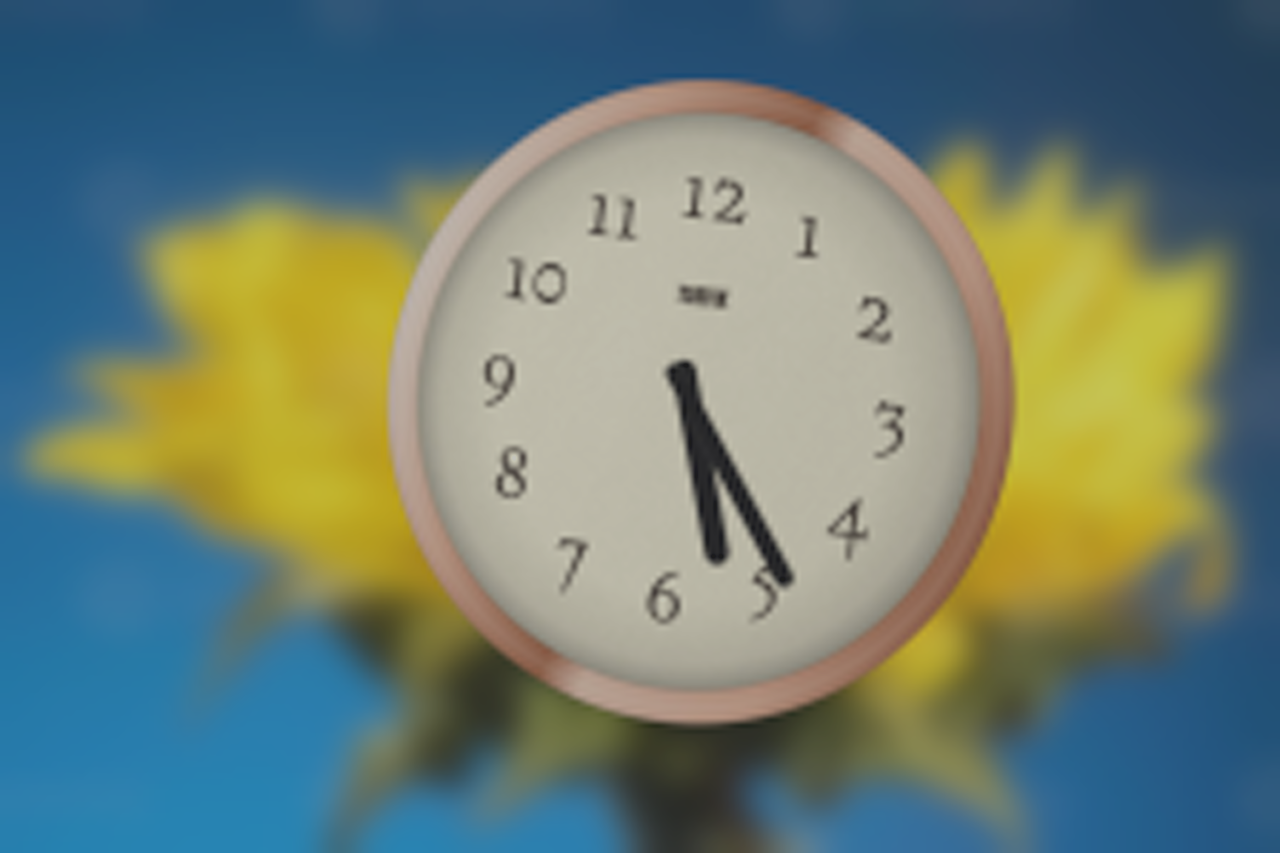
5:24
